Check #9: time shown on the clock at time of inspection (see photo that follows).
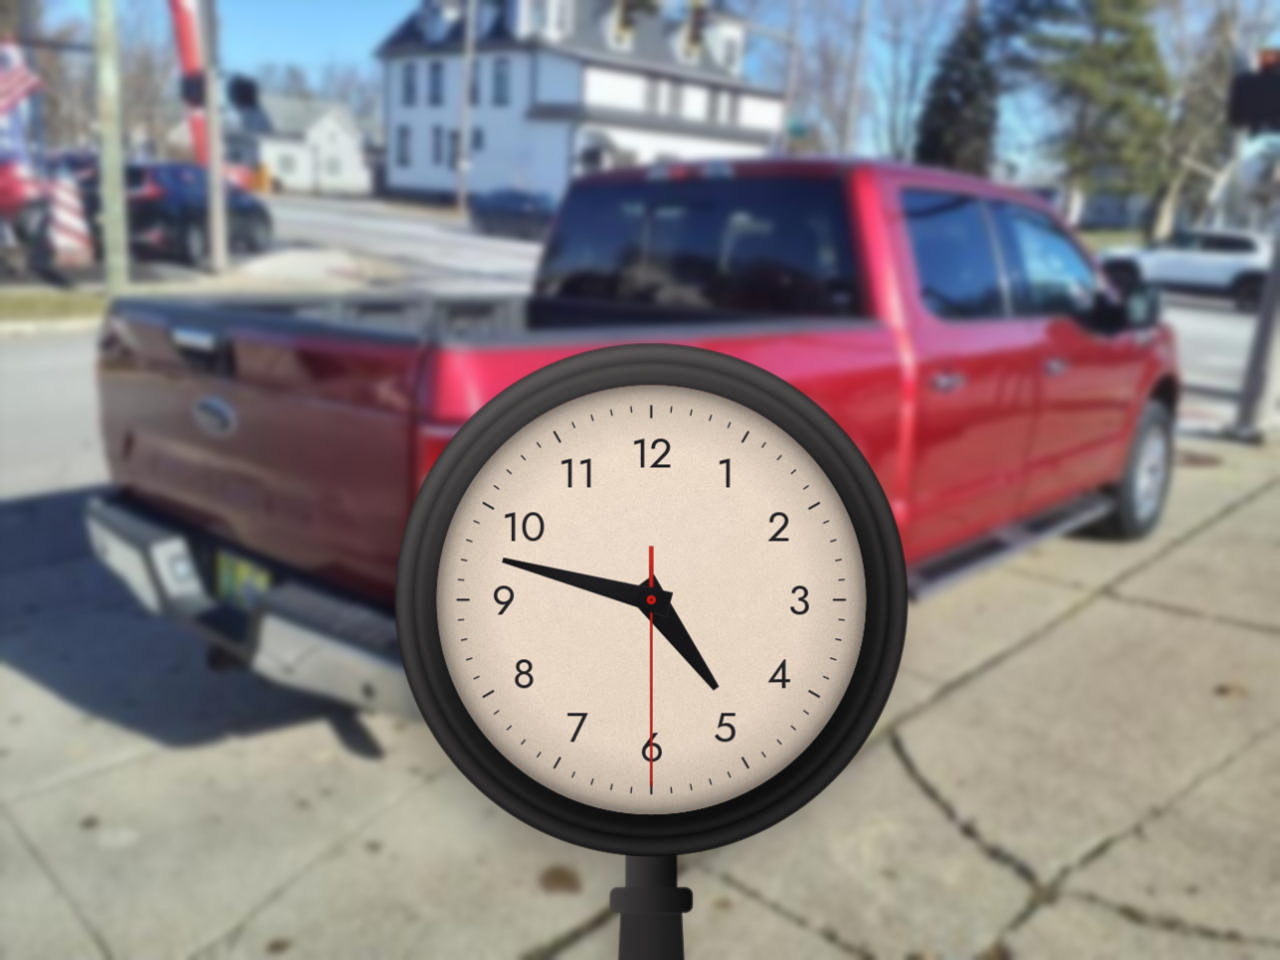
4:47:30
